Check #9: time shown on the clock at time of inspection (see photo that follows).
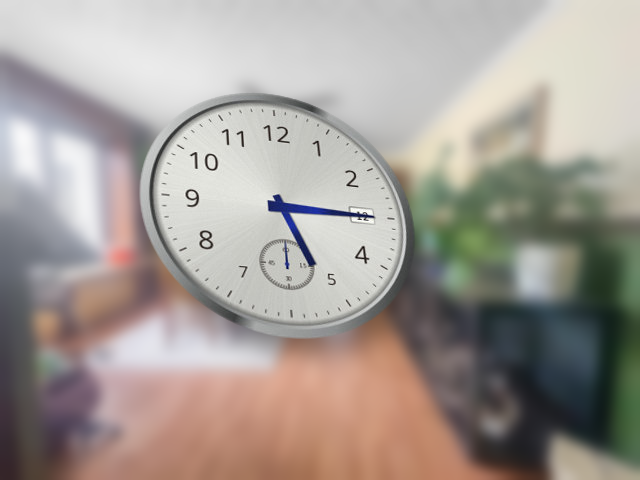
5:15
